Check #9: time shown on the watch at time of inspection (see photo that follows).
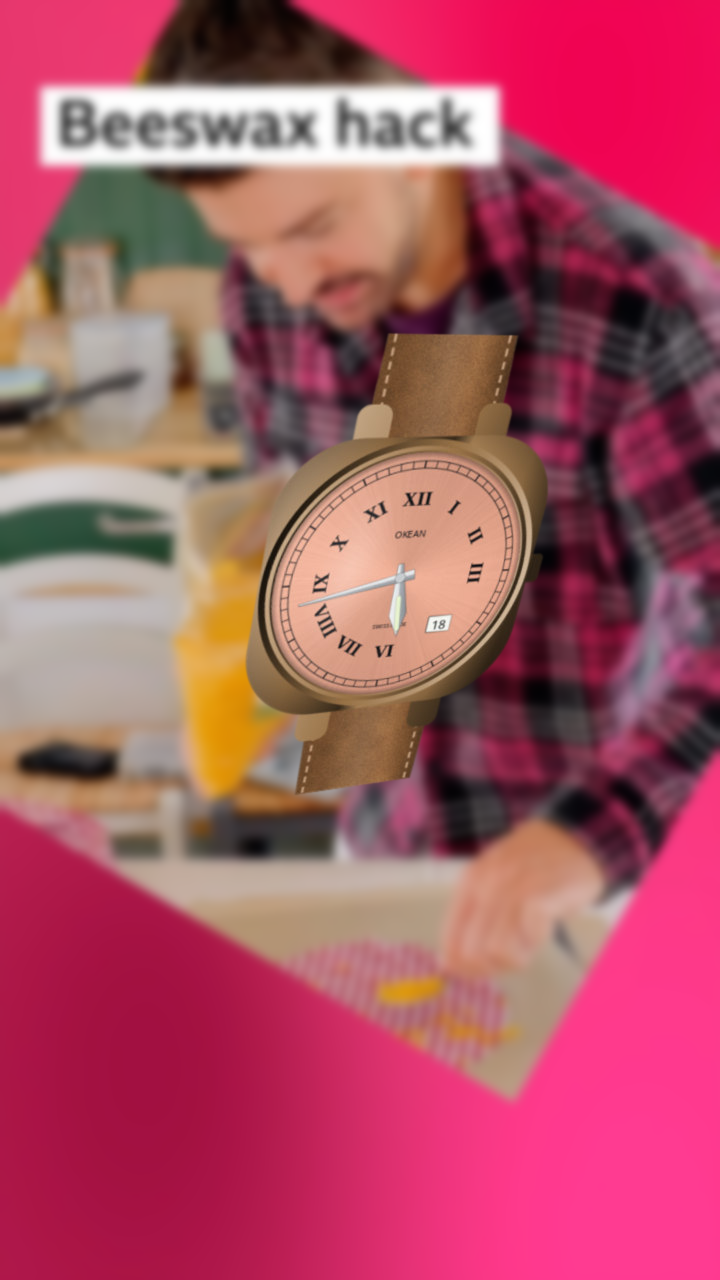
5:43
